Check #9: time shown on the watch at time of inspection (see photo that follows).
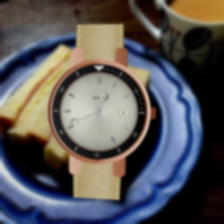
12:41
